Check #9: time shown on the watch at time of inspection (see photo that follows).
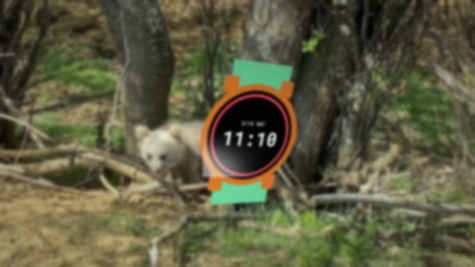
11:10
